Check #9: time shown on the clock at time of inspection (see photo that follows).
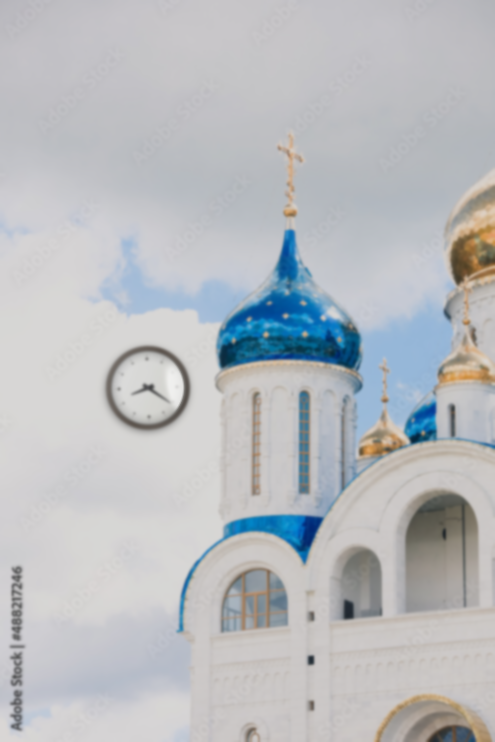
8:21
